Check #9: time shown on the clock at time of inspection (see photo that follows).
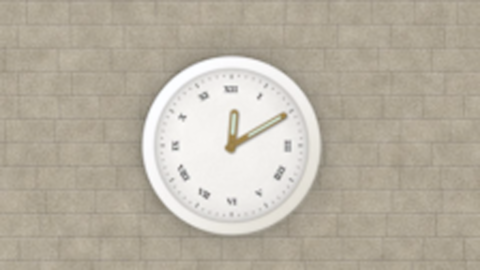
12:10
